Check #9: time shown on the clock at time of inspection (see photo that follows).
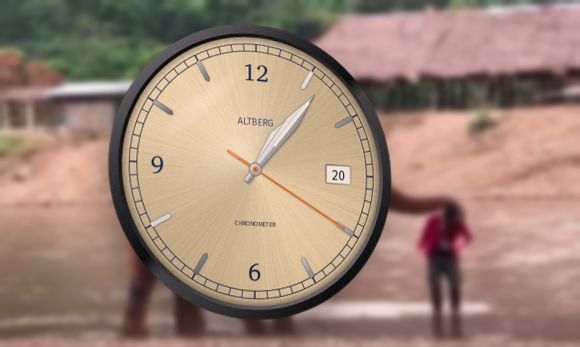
1:06:20
